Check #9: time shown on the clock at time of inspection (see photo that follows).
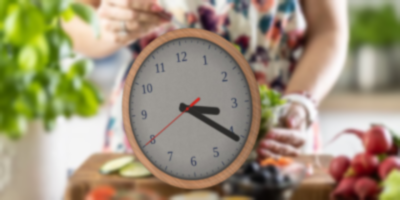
3:20:40
